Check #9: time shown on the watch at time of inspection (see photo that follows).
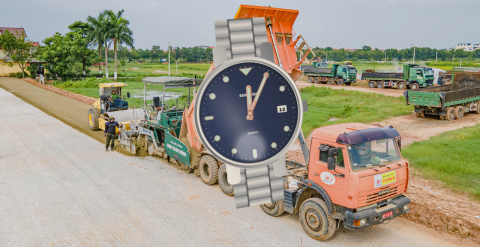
12:05
